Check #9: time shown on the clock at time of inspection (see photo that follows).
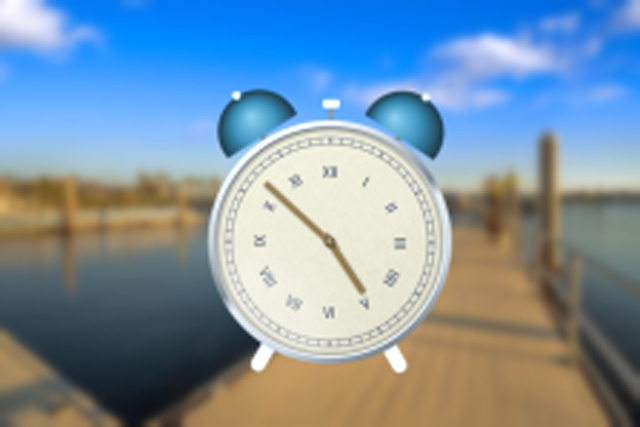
4:52
